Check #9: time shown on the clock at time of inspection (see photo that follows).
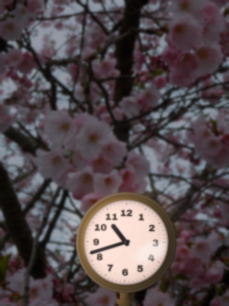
10:42
